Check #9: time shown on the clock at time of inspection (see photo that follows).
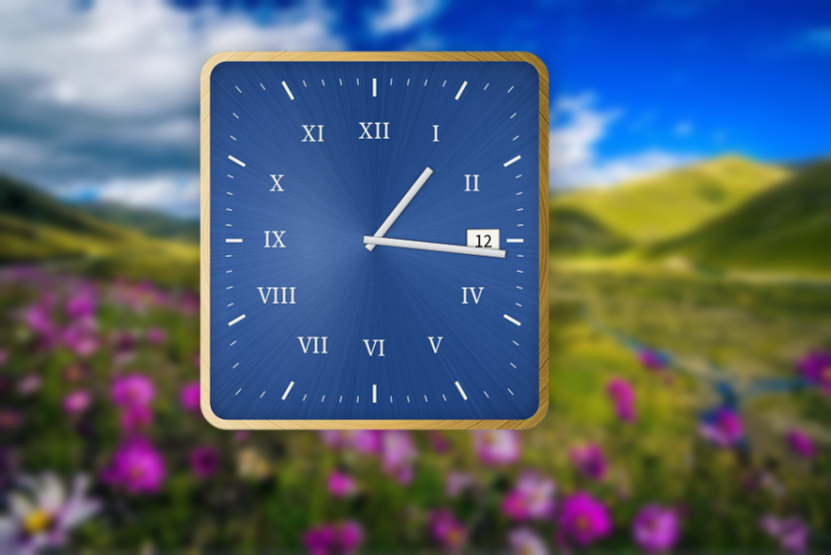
1:16
